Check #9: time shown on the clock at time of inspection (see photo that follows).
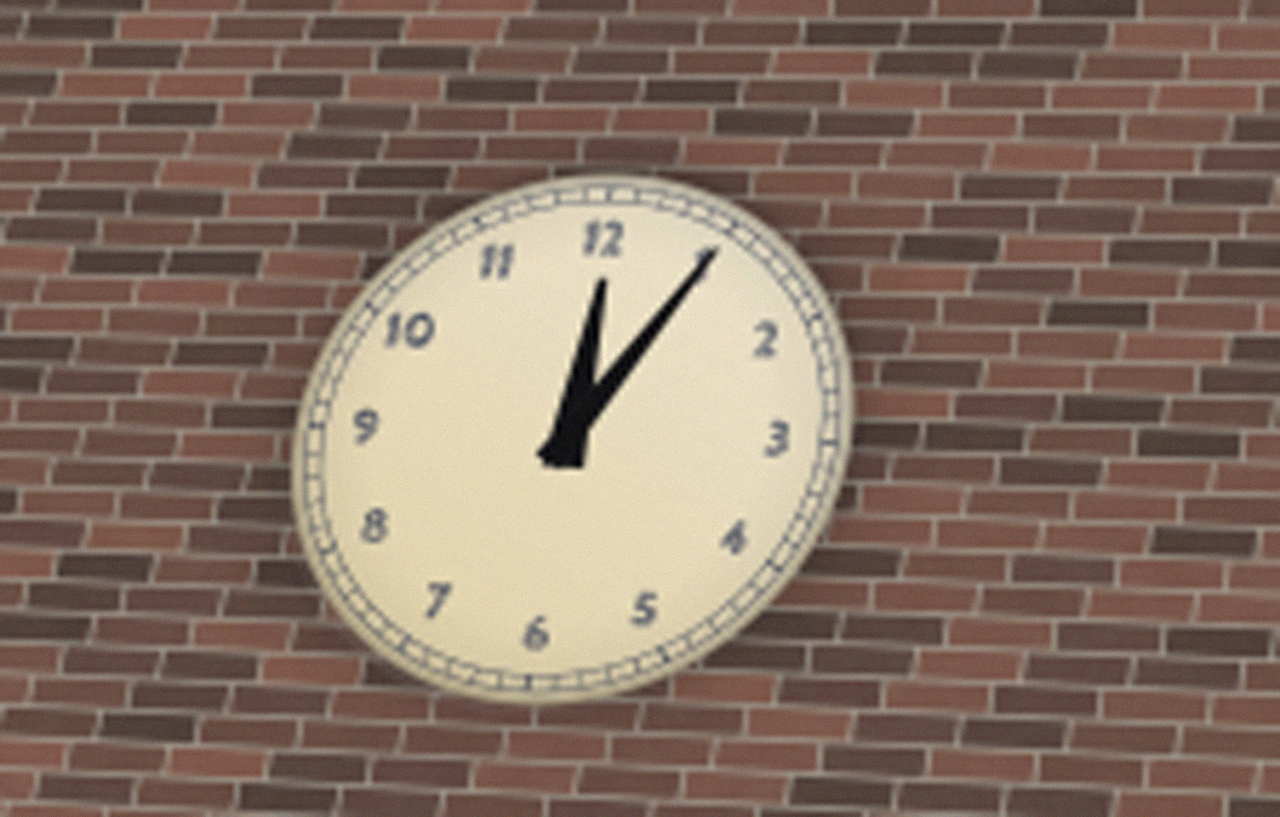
12:05
